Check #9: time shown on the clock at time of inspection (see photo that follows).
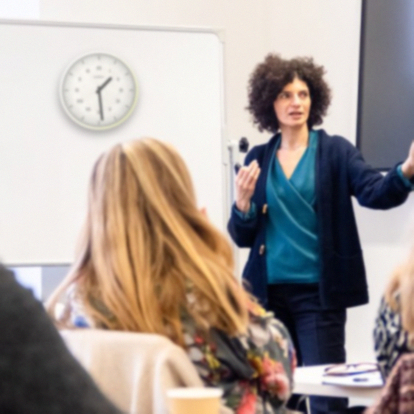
1:29
